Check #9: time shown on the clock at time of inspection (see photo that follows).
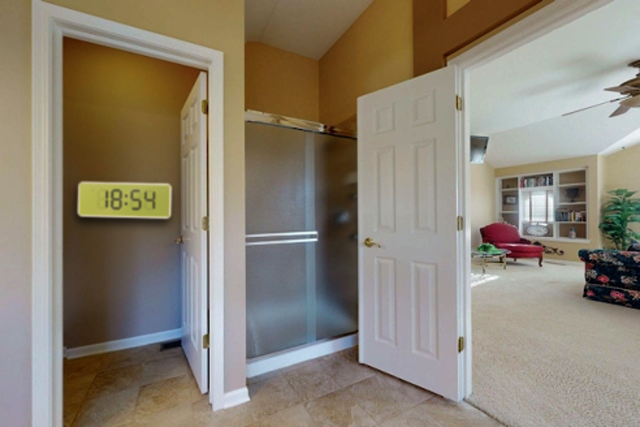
18:54
